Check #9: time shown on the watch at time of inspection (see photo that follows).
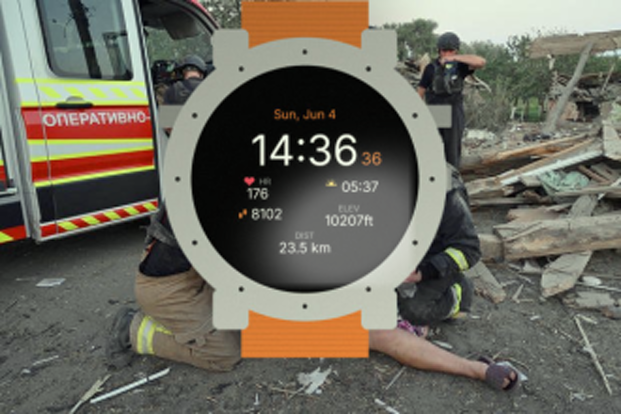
14:36:36
